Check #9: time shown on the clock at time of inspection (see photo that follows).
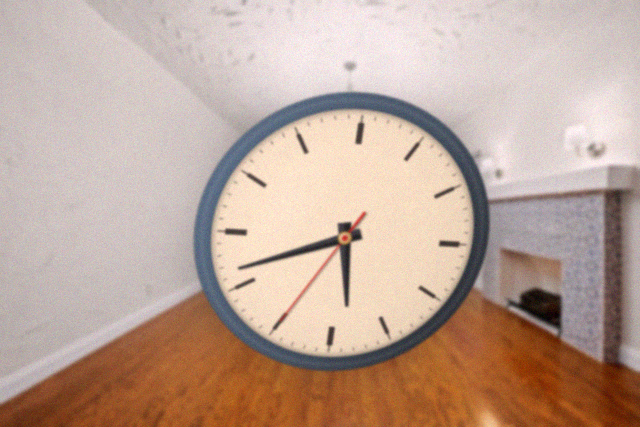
5:41:35
